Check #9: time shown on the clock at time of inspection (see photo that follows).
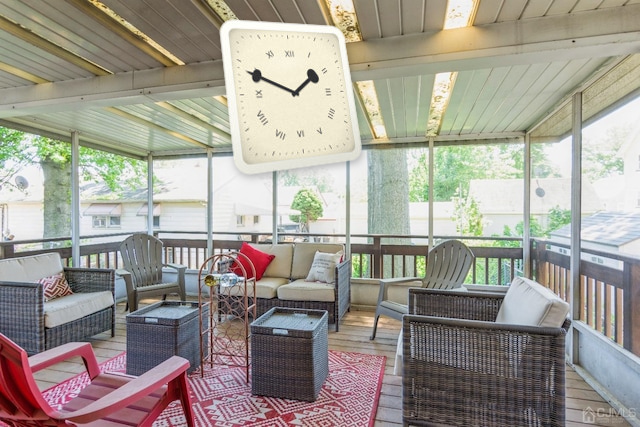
1:49
